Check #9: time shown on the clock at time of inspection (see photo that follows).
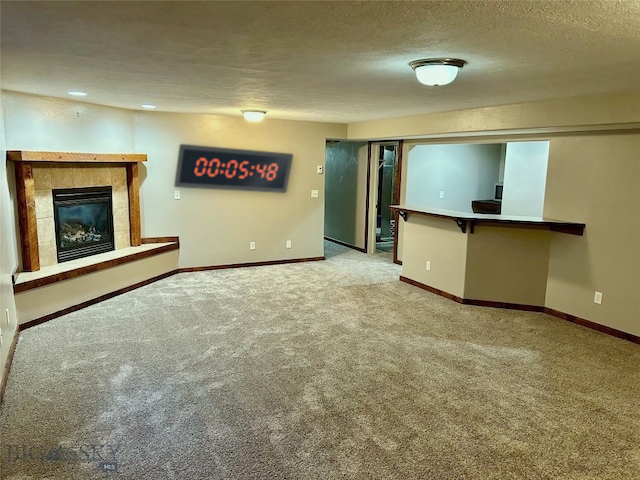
0:05:48
